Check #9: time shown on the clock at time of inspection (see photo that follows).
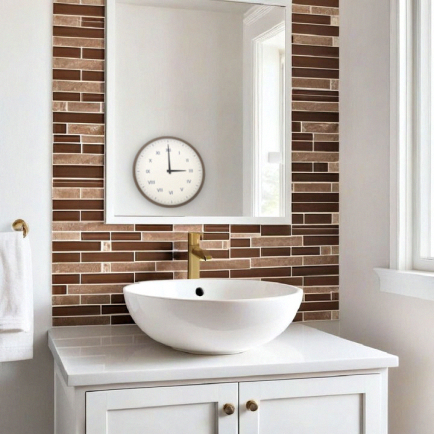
3:00
